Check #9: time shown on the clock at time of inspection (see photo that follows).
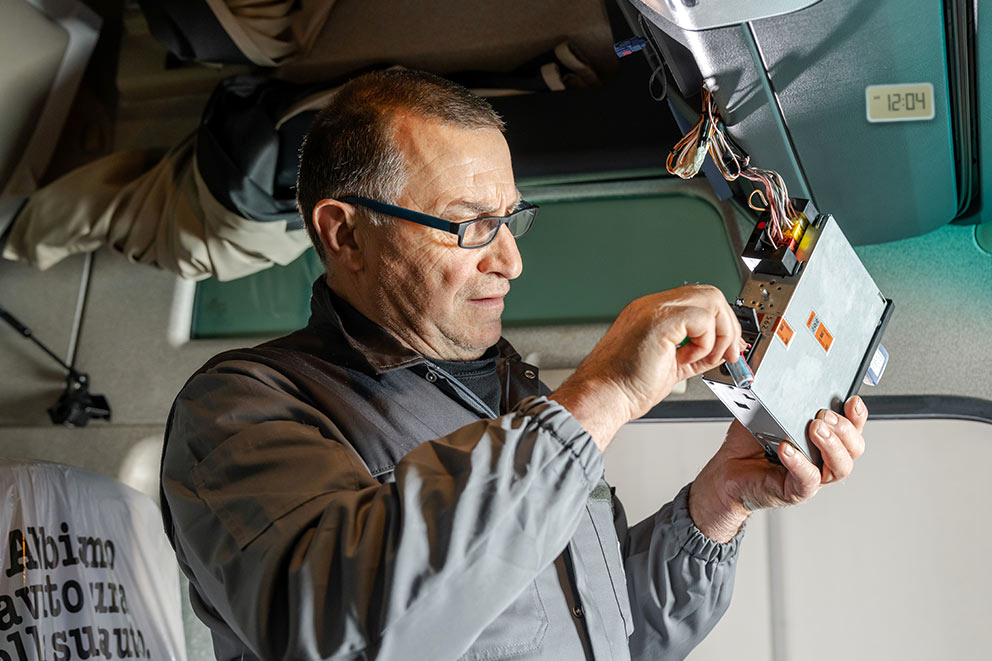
12:04
